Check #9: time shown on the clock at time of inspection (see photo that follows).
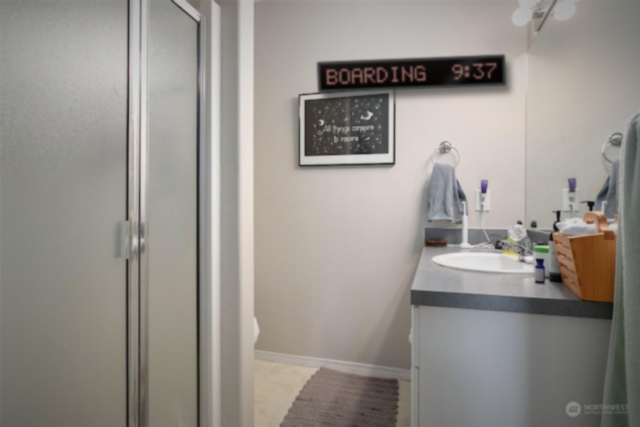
9:37
